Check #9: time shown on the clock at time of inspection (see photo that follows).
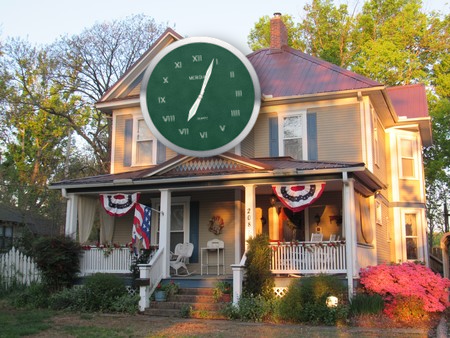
7:04
